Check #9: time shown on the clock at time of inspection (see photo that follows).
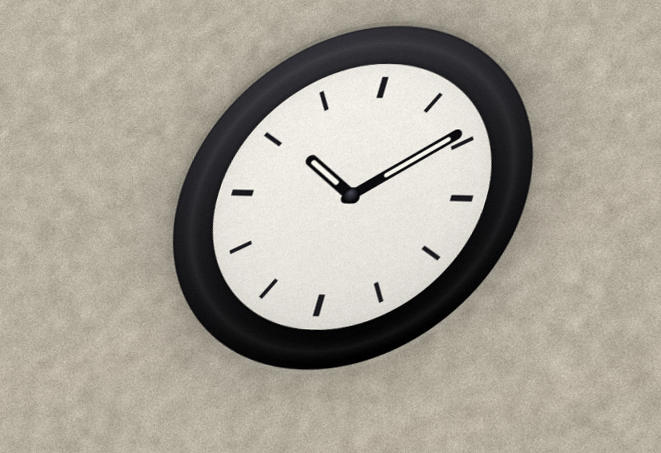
10:09
